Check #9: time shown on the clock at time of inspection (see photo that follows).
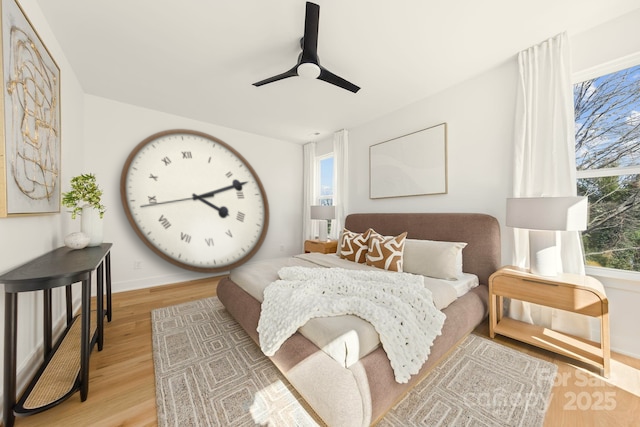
4:12:44
